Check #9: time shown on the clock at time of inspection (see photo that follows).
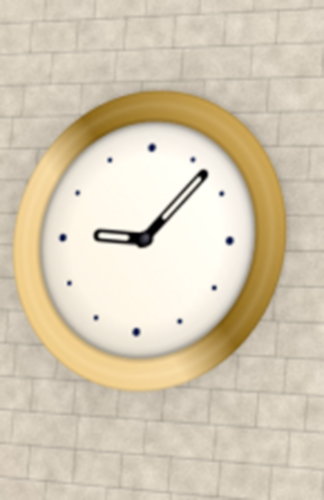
9:07
